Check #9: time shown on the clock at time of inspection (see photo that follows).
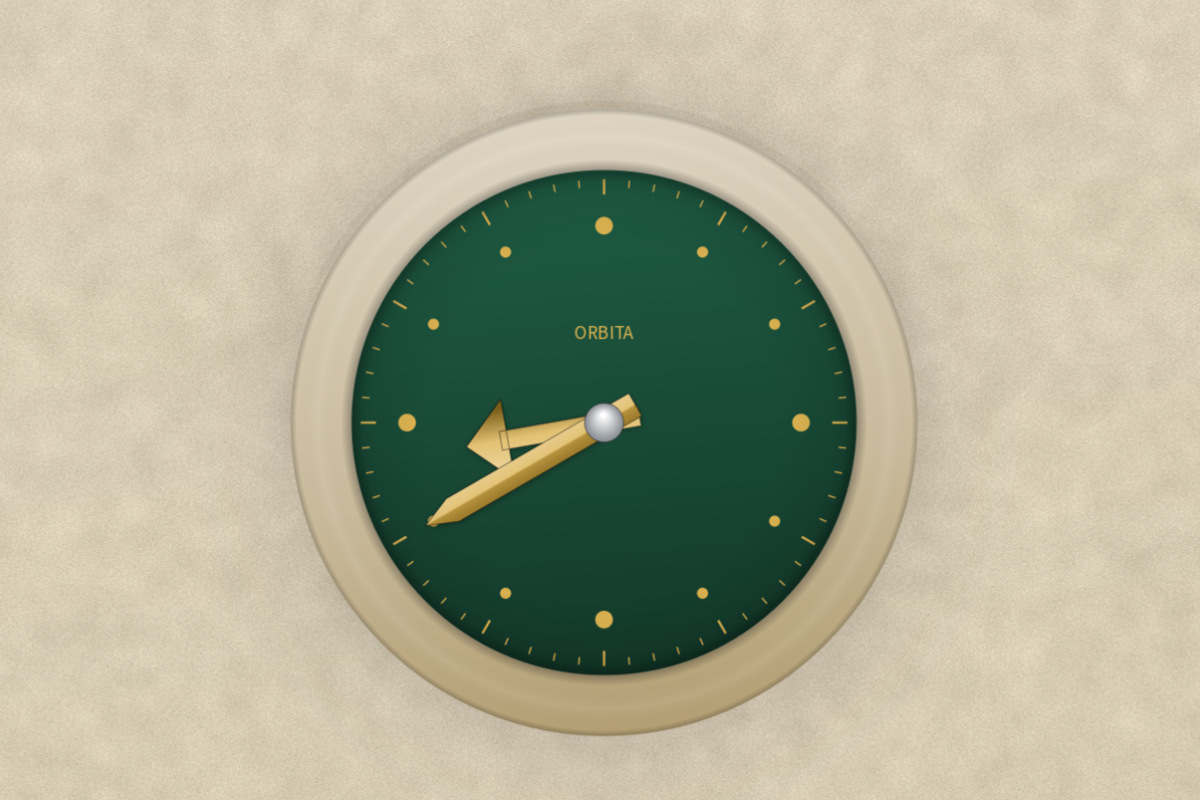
8:40
